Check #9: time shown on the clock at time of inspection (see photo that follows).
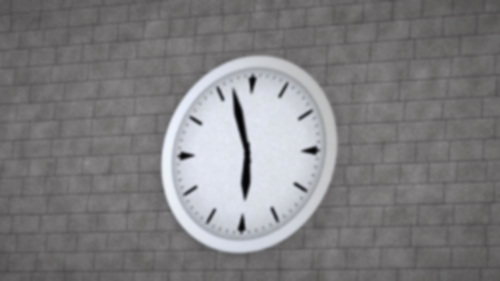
5:57
